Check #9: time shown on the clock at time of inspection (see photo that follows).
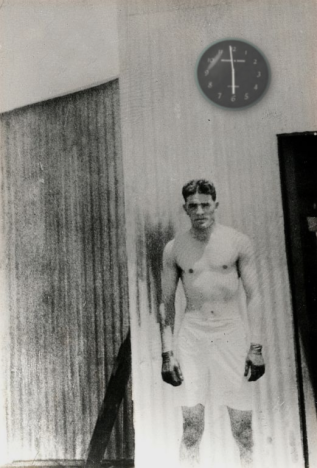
5:59
